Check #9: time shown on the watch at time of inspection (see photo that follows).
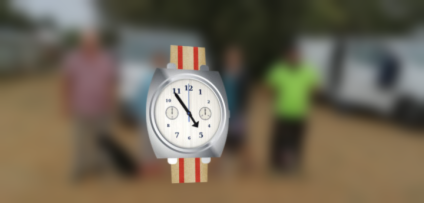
4:54
